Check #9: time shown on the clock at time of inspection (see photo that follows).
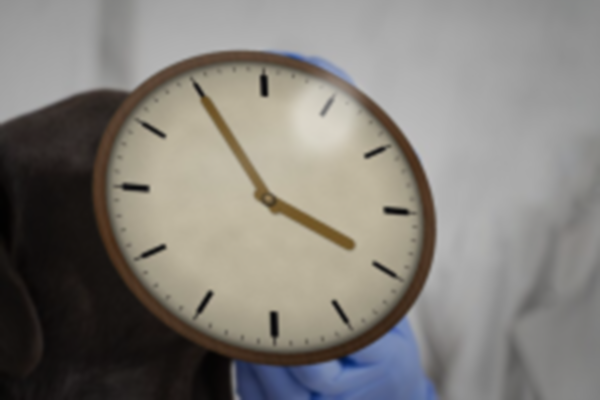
3:55
